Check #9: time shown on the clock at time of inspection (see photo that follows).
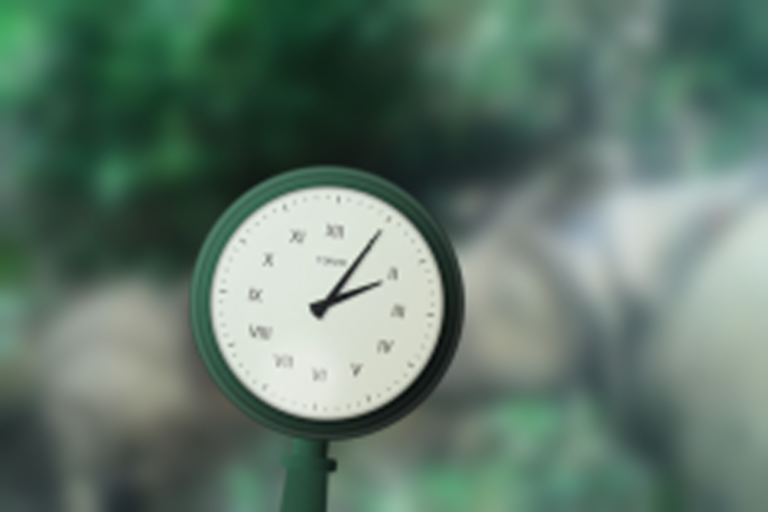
2:05
